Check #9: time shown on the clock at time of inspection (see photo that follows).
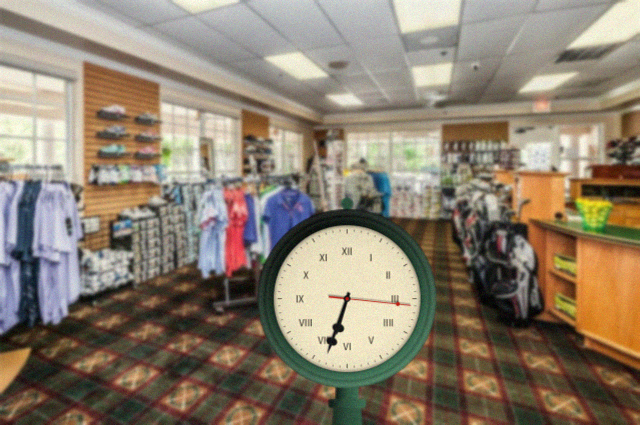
6:33:16
